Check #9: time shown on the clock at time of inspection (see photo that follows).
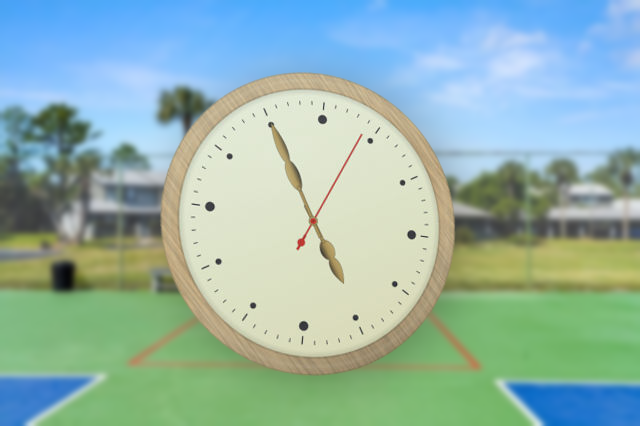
4:55:04
